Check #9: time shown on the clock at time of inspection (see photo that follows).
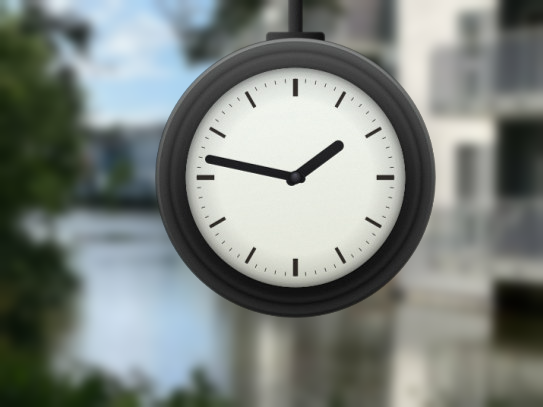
1:47
